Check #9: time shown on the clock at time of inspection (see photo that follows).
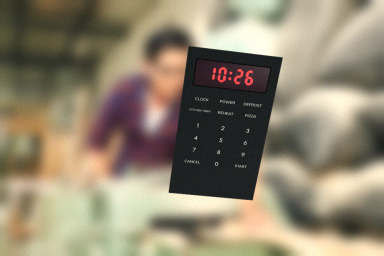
10:26
